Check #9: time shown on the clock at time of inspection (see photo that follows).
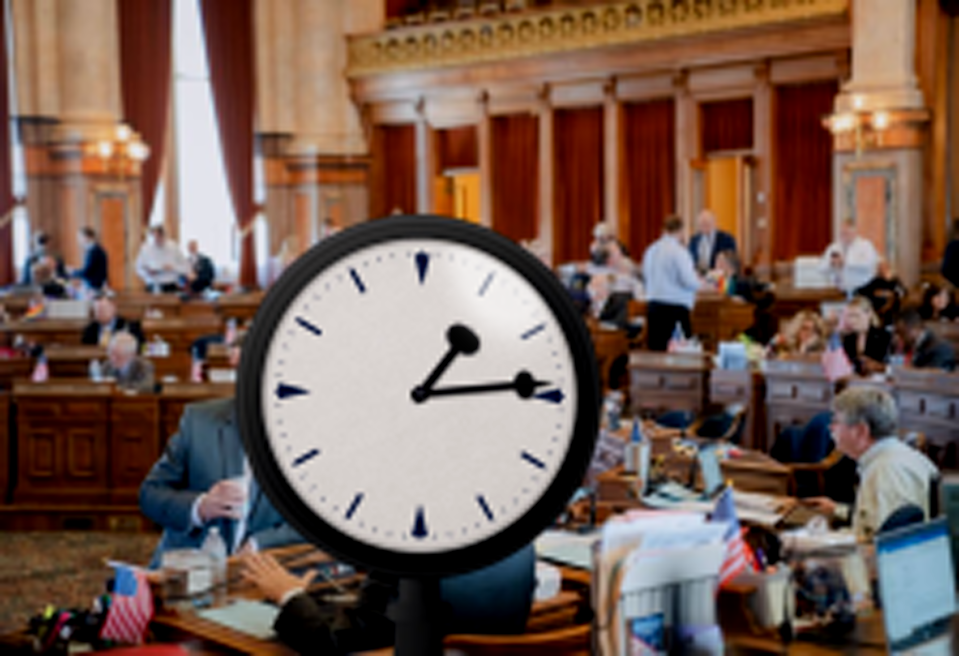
1:14
